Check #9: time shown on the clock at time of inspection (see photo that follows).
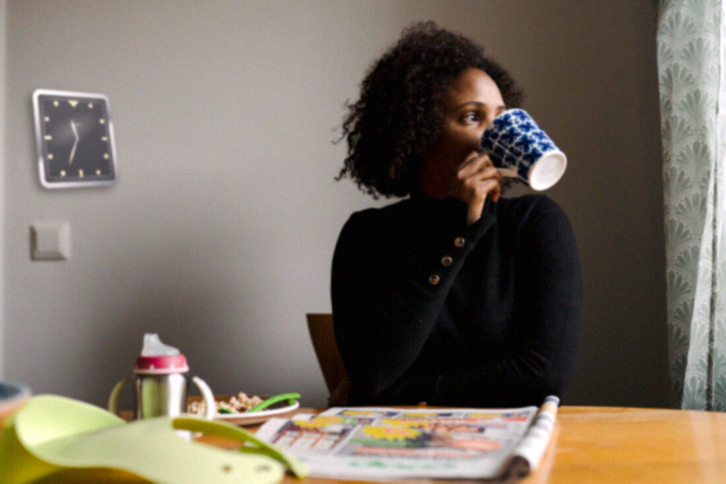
11:34
